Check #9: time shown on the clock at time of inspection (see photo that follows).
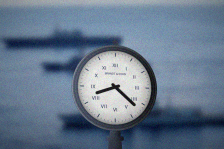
8:22
